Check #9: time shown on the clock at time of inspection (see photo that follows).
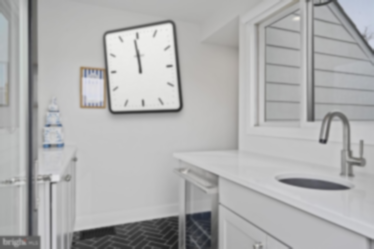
11:59
